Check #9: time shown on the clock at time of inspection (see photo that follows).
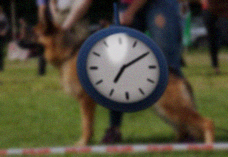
7:10
